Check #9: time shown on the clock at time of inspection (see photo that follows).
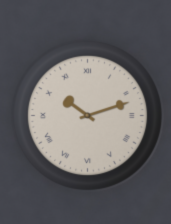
10:12
